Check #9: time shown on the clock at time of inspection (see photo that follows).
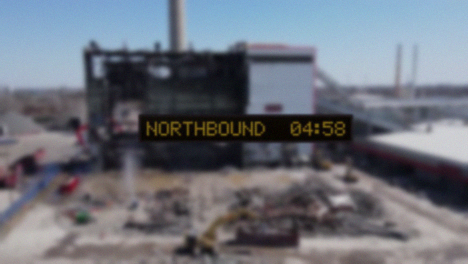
4:58
